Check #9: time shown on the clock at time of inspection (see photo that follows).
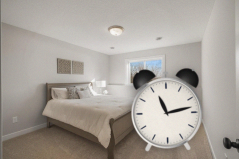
11:13
